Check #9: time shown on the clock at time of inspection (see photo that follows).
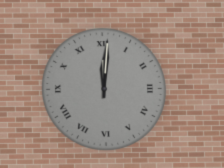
12:01
